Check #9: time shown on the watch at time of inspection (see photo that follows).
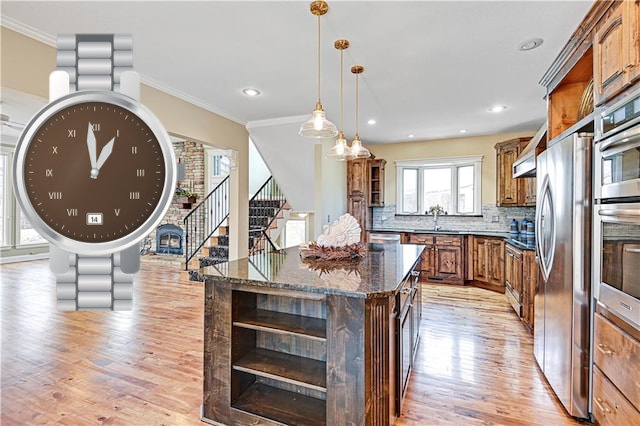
12:59
